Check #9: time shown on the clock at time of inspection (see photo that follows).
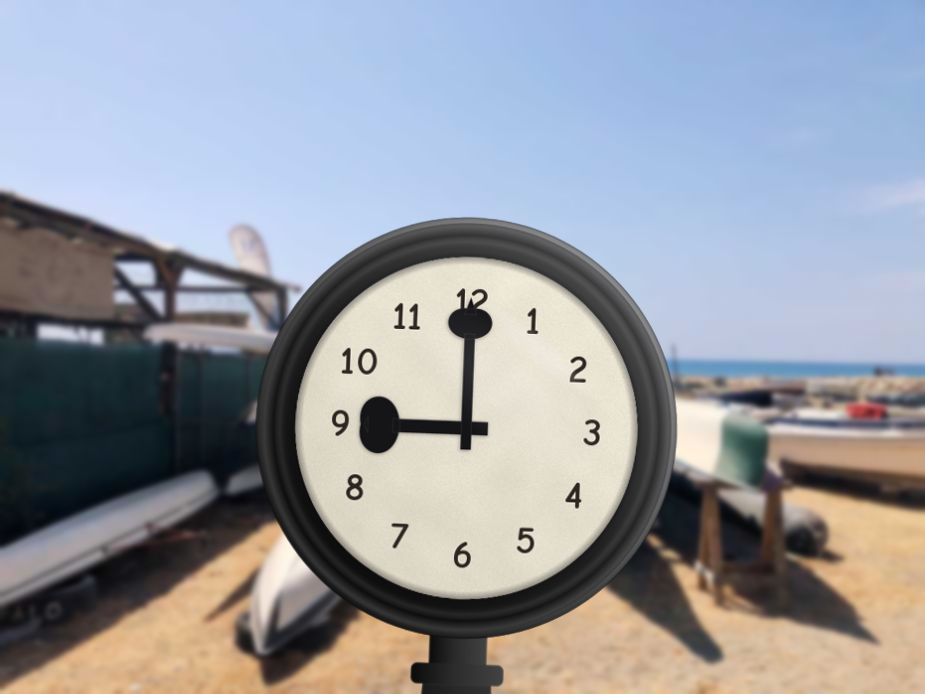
9:00
